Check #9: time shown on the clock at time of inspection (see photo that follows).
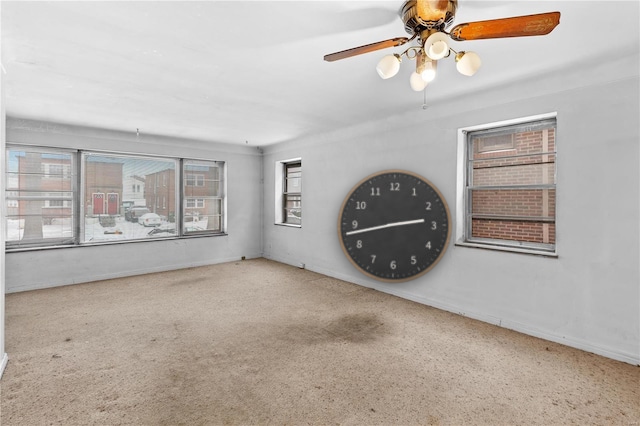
2:43
